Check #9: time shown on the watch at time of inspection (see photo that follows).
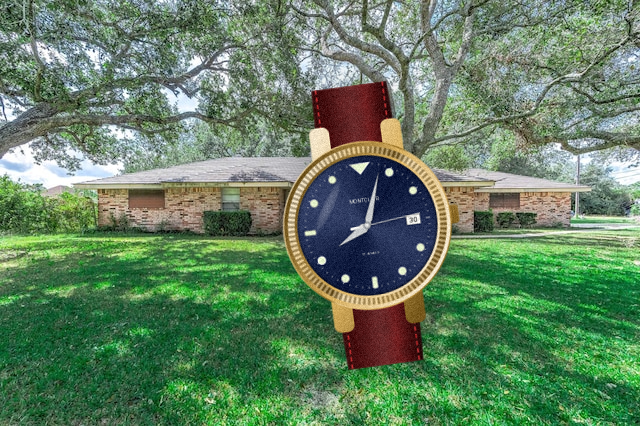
8:03:14
